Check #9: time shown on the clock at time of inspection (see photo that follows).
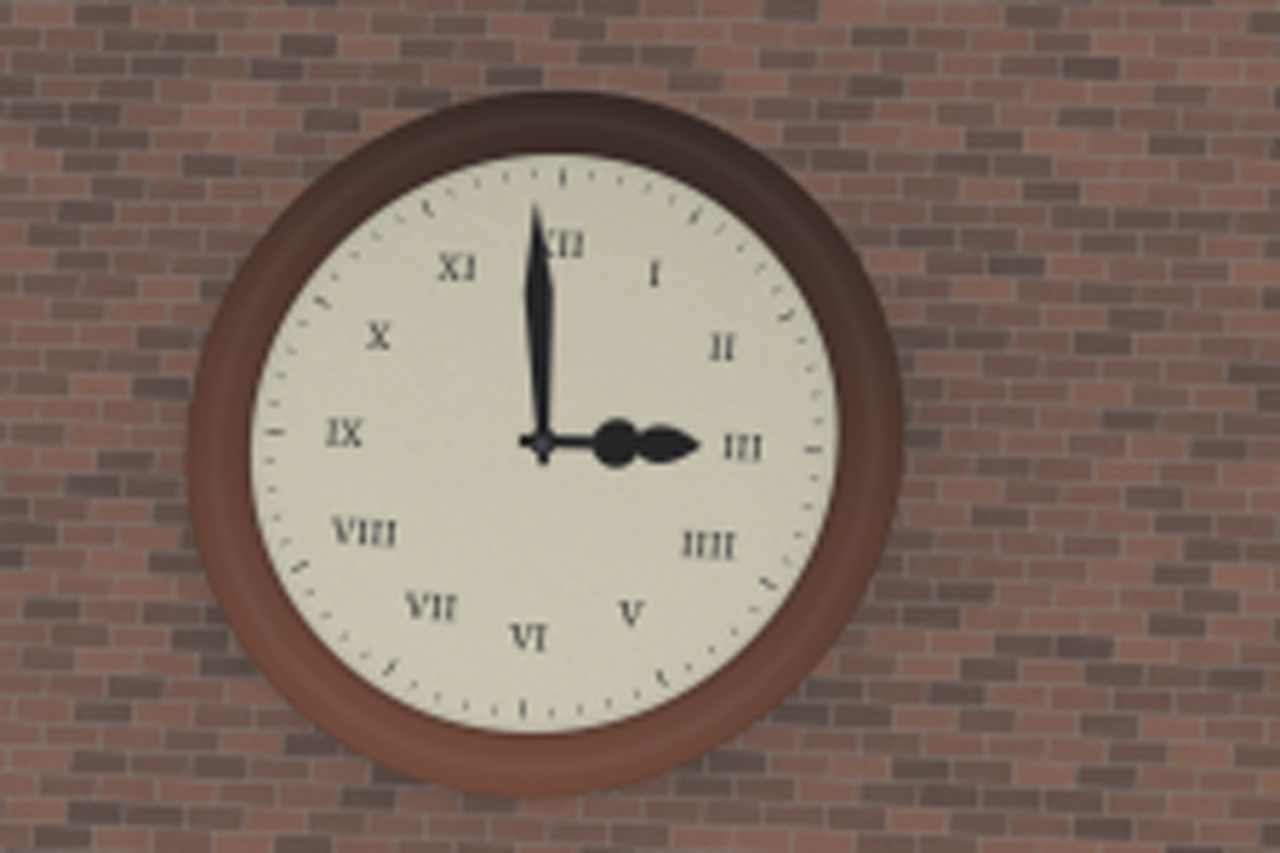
2:59
